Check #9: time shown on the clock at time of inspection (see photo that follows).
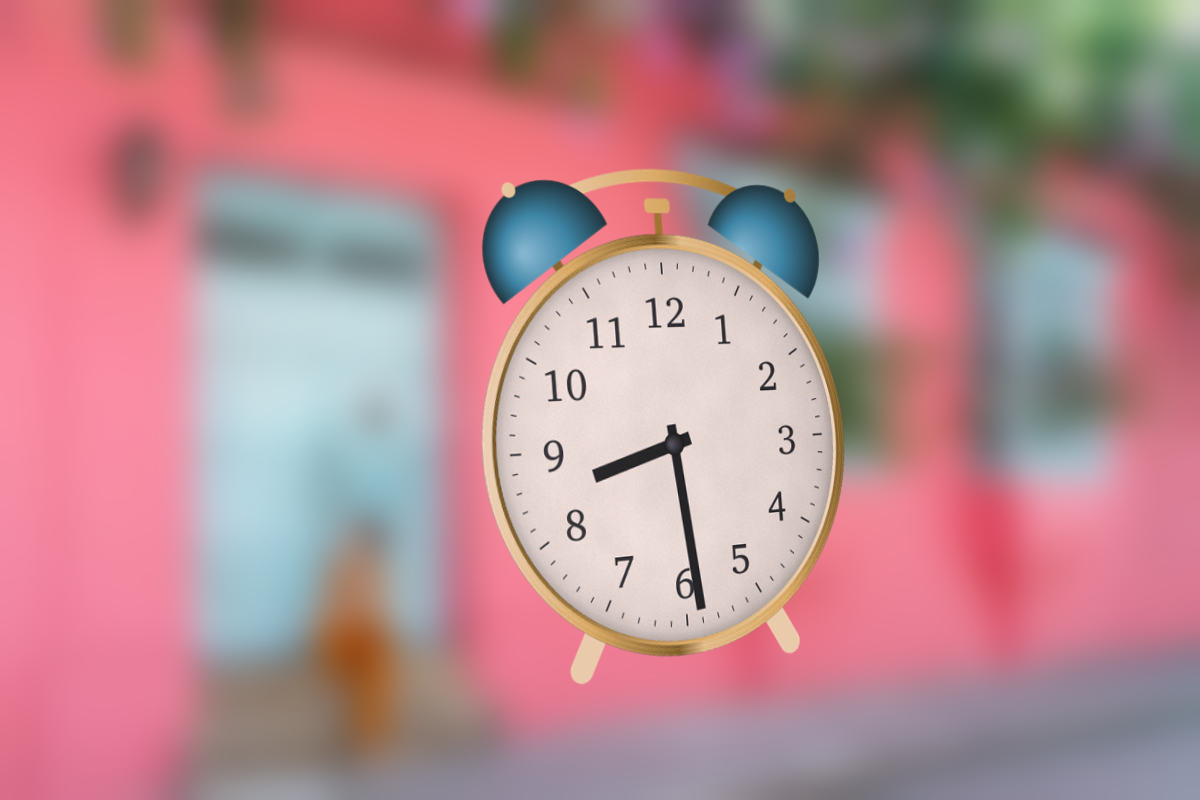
8:29
